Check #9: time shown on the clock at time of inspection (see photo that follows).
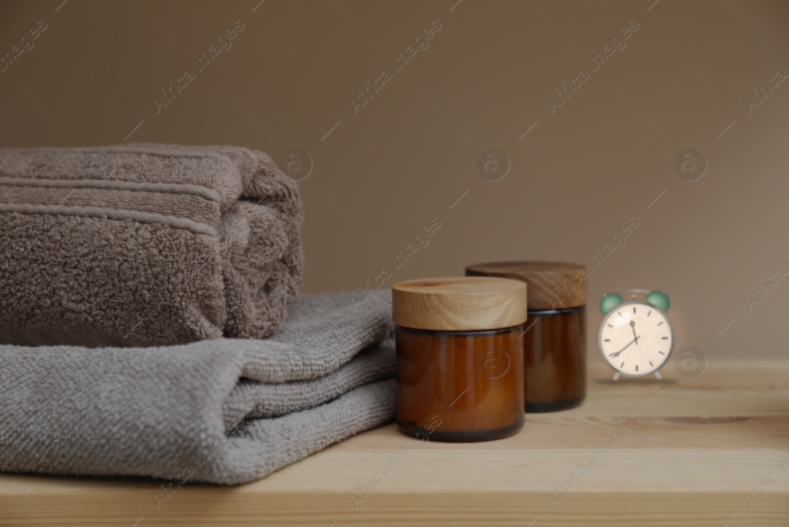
11:39
